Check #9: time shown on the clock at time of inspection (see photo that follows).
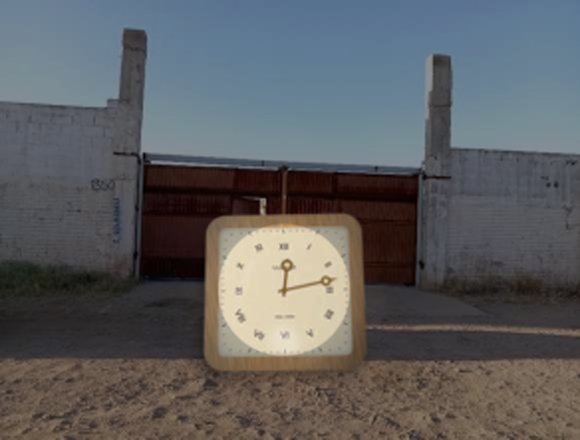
12:13
